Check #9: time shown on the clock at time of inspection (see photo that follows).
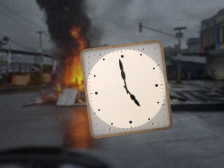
4:59
